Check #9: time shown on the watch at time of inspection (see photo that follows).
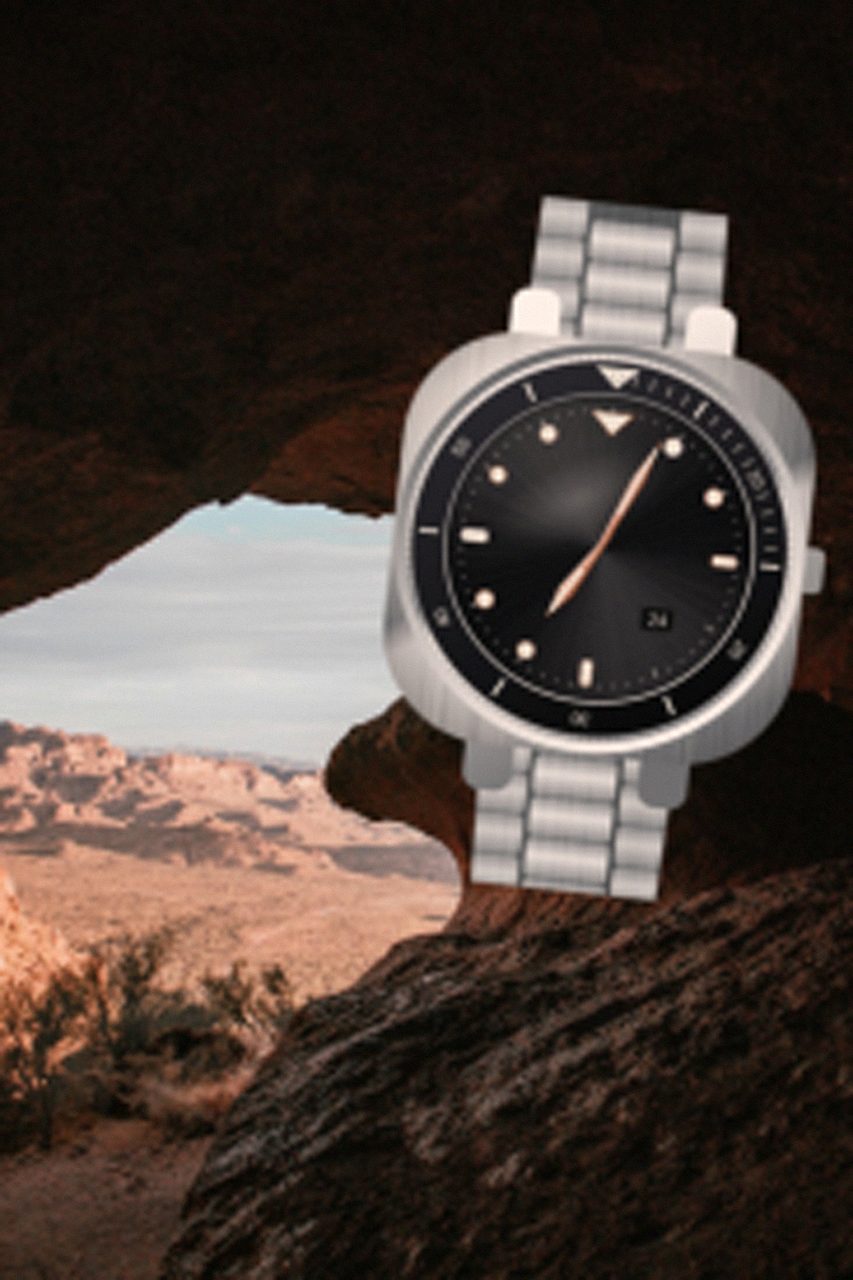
7:04
